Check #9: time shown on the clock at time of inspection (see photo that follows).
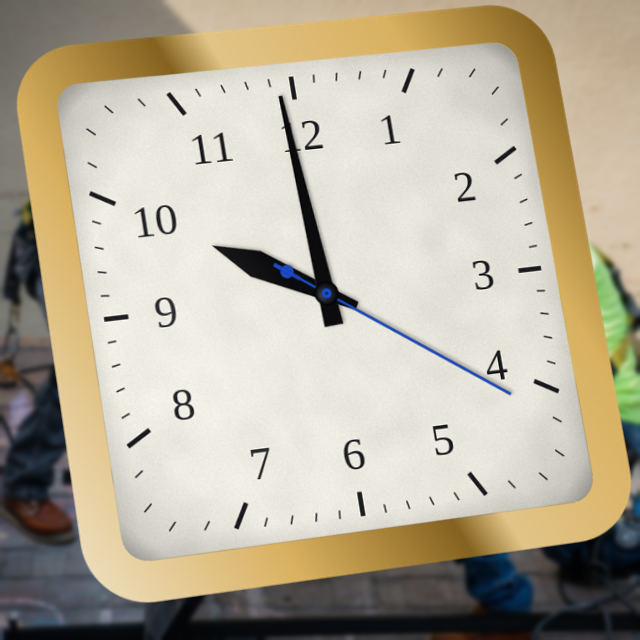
9:59:21
